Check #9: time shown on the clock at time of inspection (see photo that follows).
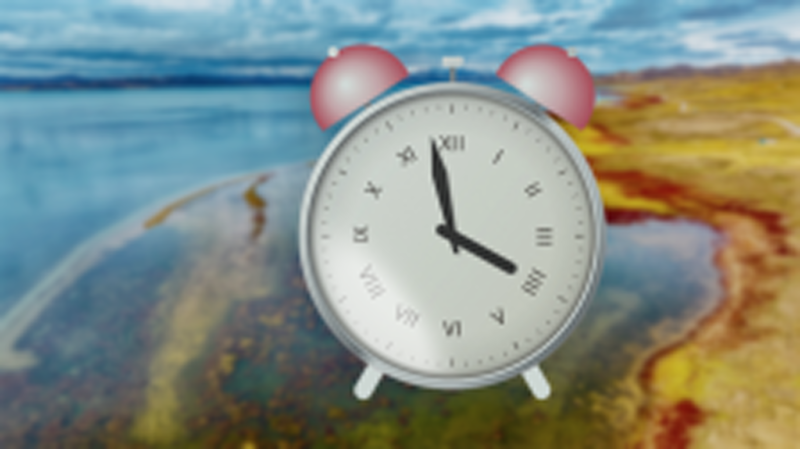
3:58
